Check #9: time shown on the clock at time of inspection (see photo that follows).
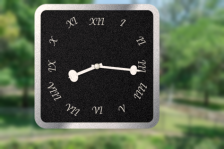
8:16
